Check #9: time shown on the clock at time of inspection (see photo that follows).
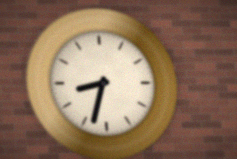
8:33
